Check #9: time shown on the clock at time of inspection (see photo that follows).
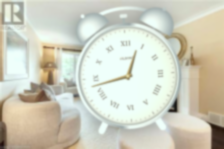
12:43
